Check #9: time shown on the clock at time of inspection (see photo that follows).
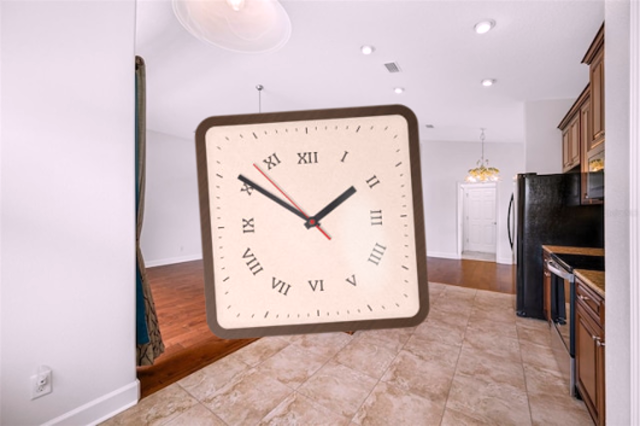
1:50:53
